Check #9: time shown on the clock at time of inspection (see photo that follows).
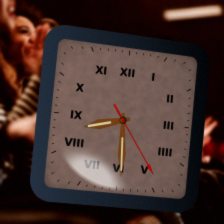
8:29:24
